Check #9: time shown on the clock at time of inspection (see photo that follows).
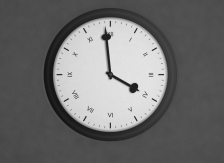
3:59
